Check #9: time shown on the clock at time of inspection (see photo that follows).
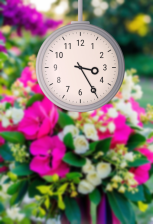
3:25
